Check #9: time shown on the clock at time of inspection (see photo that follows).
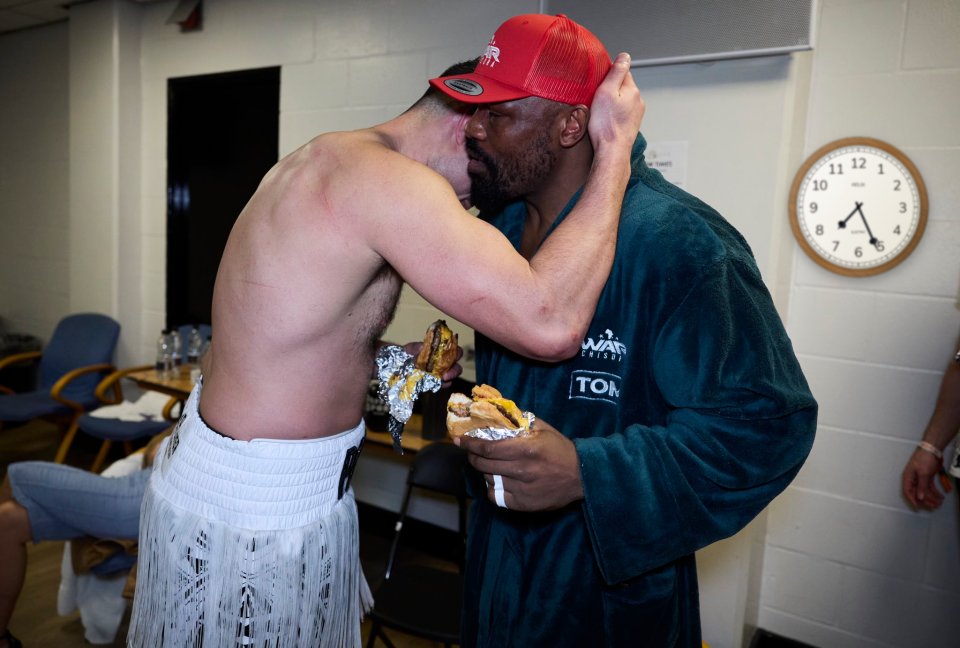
7:26
